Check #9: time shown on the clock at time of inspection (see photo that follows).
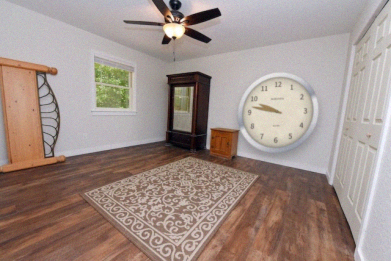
9:47
